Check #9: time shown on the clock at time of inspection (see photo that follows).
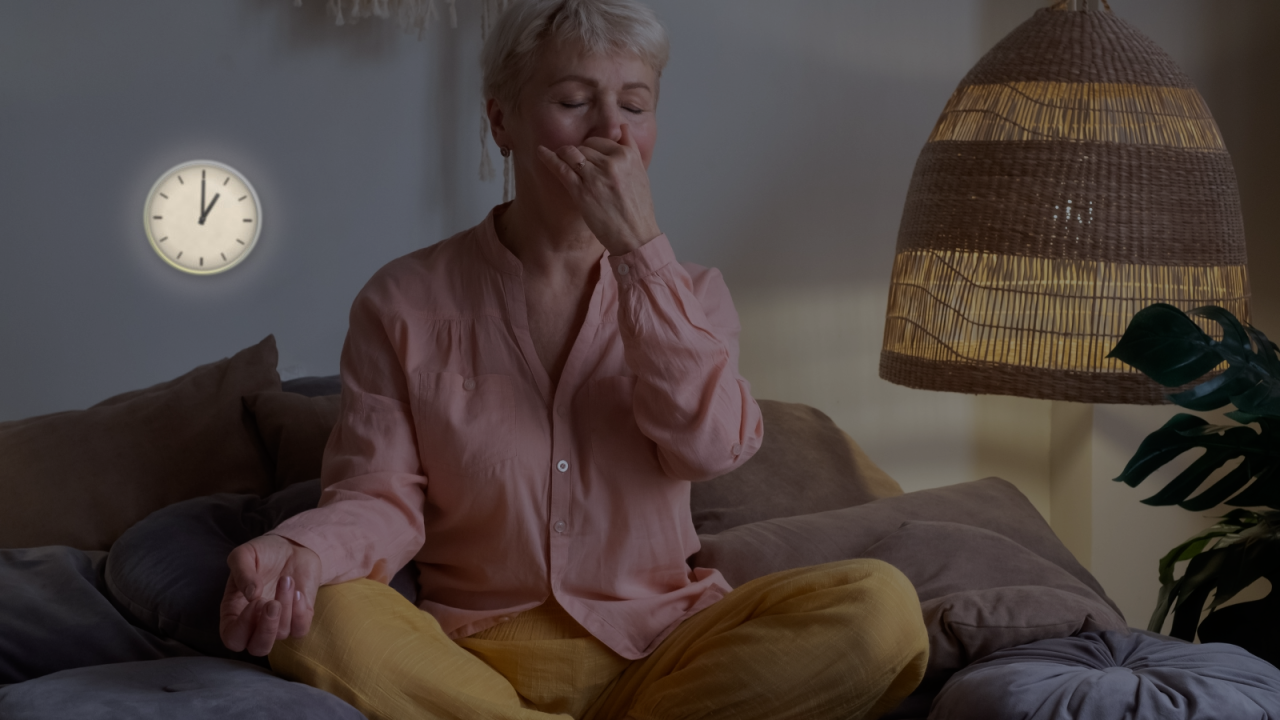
1:00
